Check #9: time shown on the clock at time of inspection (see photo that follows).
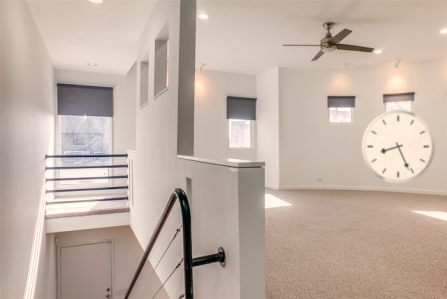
8:26
